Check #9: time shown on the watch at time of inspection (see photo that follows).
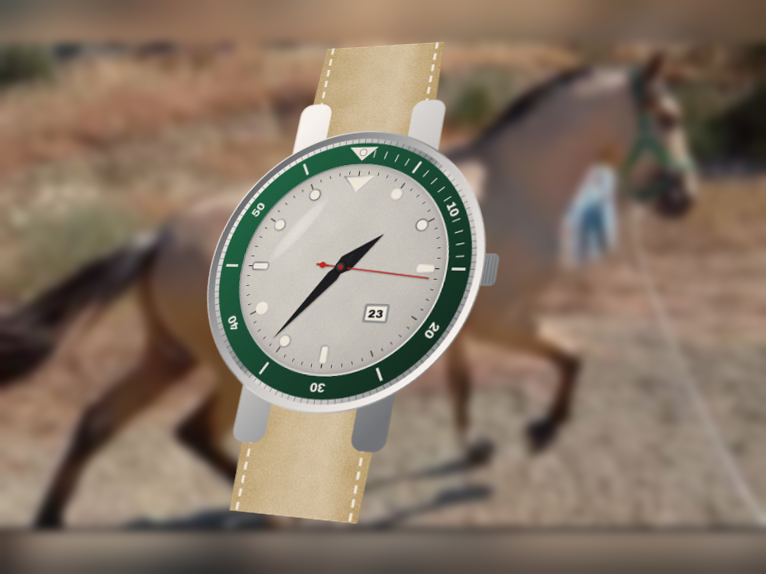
1:36:16
